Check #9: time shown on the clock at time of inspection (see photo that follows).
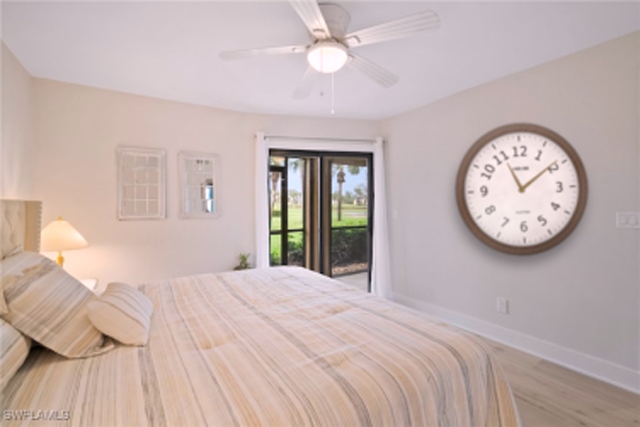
11:09
